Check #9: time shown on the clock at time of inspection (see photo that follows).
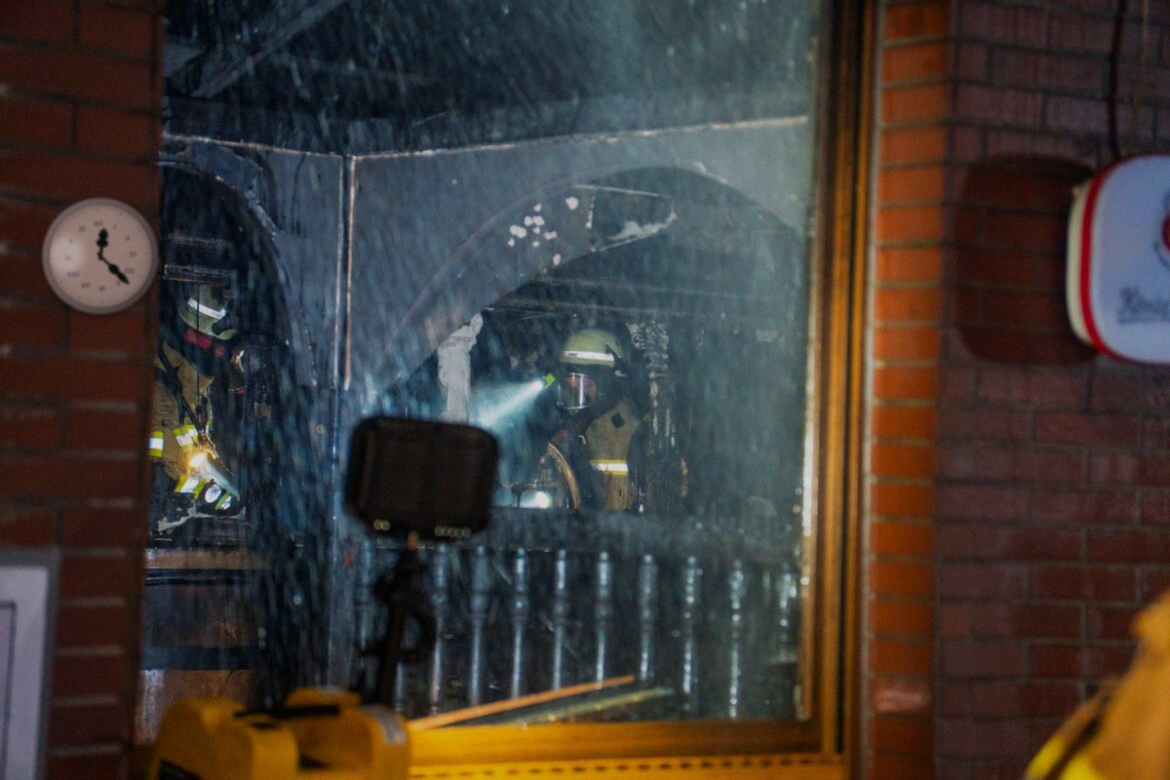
12:23
